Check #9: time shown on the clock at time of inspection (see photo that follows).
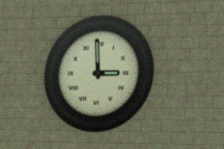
2:59
